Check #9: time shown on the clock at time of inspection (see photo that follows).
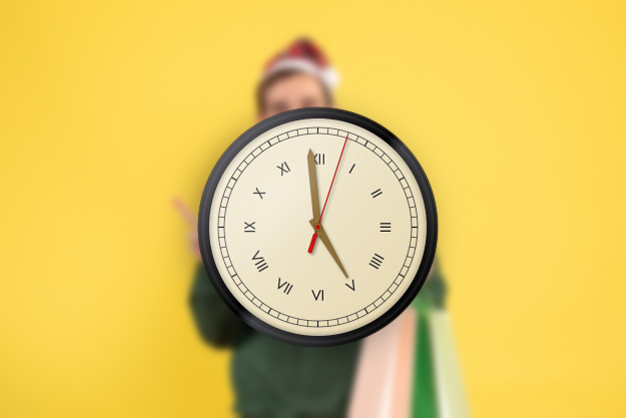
4:59:03
